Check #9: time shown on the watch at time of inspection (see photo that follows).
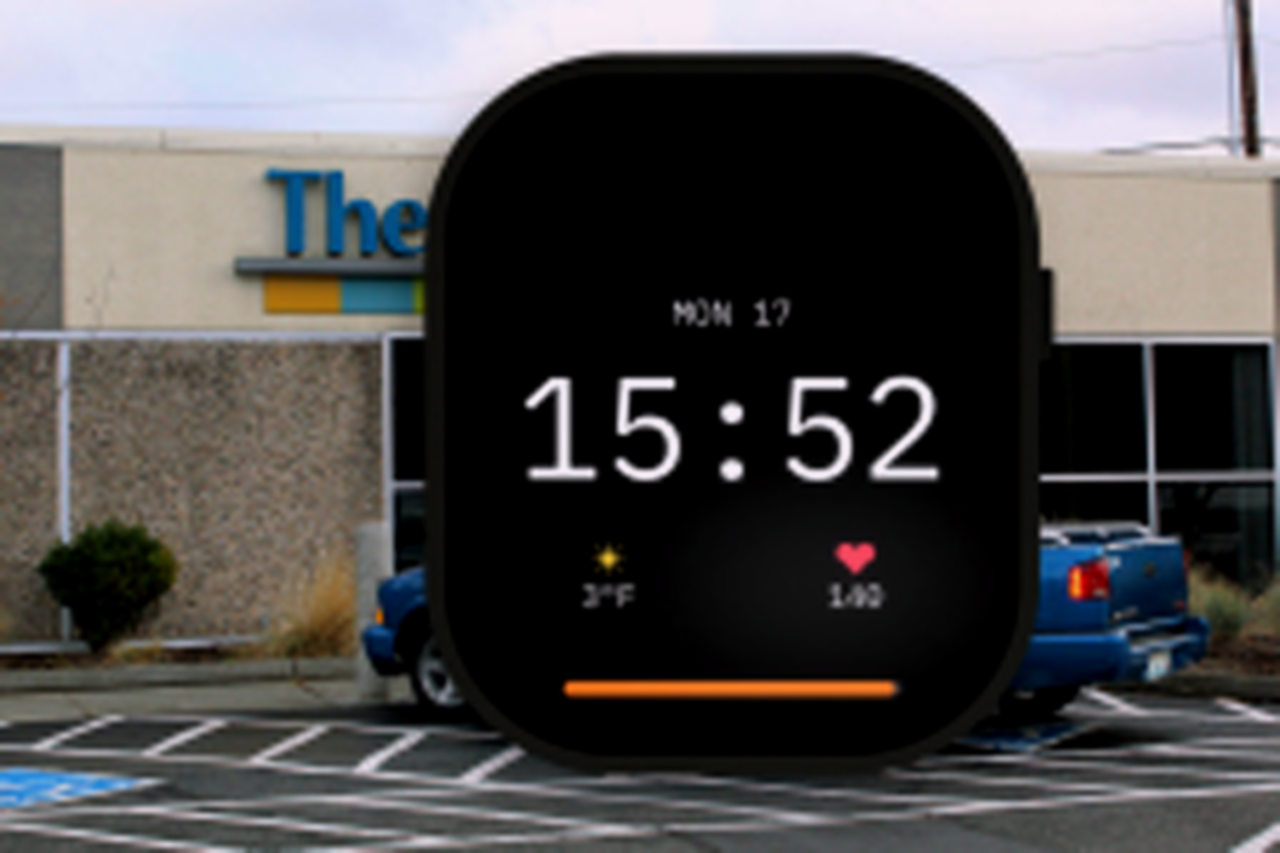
15:52
